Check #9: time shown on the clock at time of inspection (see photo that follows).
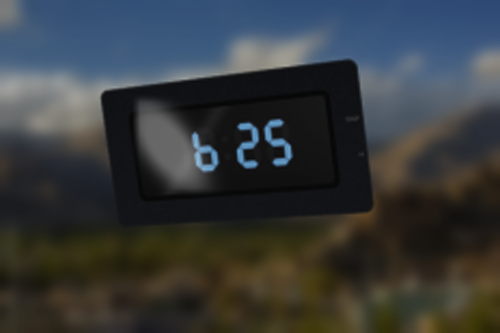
6:25
